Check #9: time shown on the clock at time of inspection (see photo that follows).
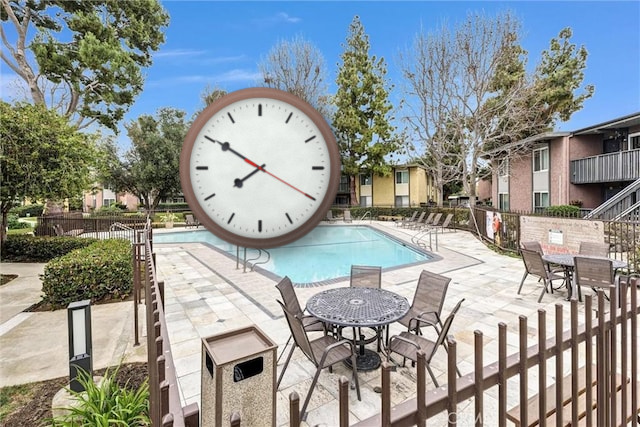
7:50:20
